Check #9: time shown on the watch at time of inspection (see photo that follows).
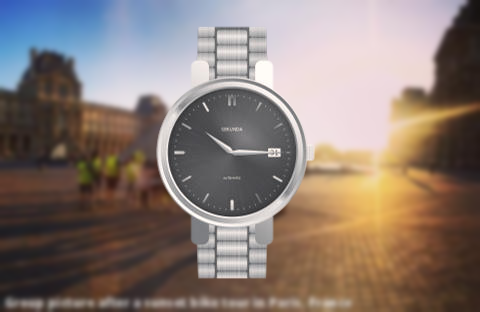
10:15
